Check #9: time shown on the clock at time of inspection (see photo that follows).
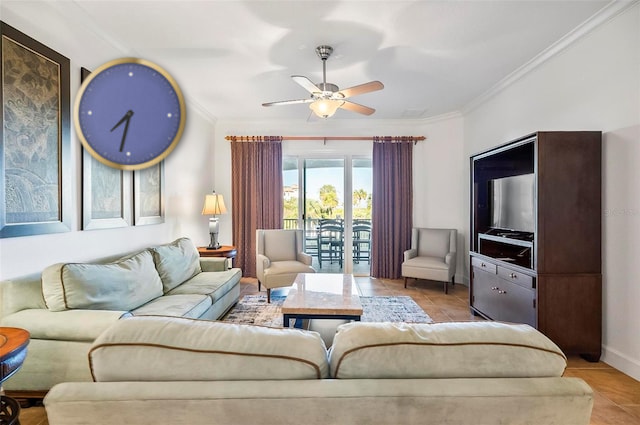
7:32
